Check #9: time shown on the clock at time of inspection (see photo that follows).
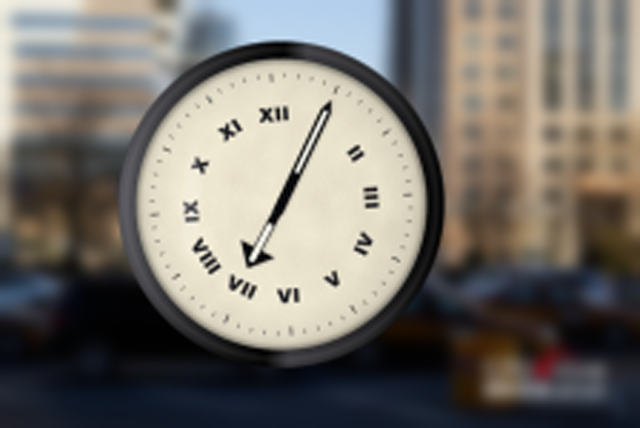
7:05
